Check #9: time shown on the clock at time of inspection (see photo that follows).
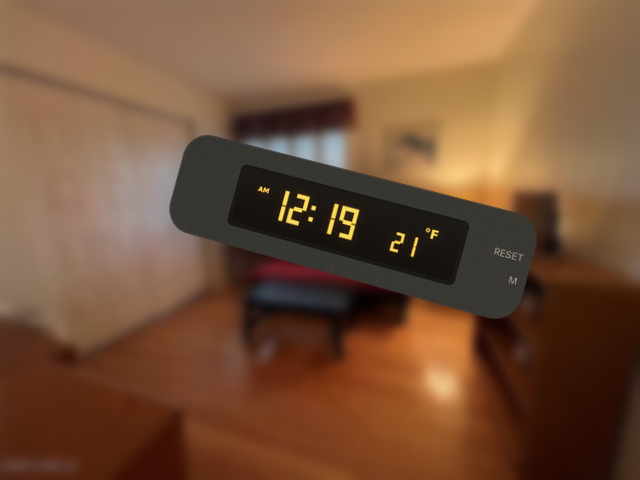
12:19
